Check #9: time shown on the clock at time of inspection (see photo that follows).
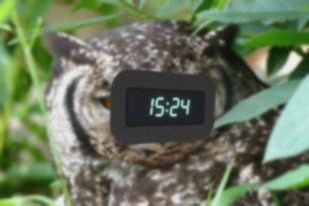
15:24
